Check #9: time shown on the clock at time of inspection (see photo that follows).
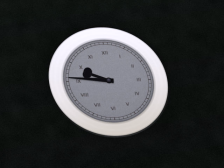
9:46
